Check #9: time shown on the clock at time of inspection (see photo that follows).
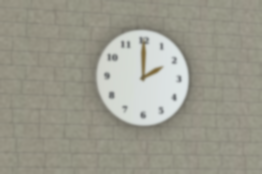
2:00
